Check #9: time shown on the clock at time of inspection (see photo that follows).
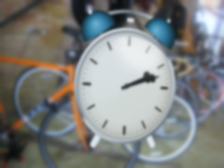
2:12
